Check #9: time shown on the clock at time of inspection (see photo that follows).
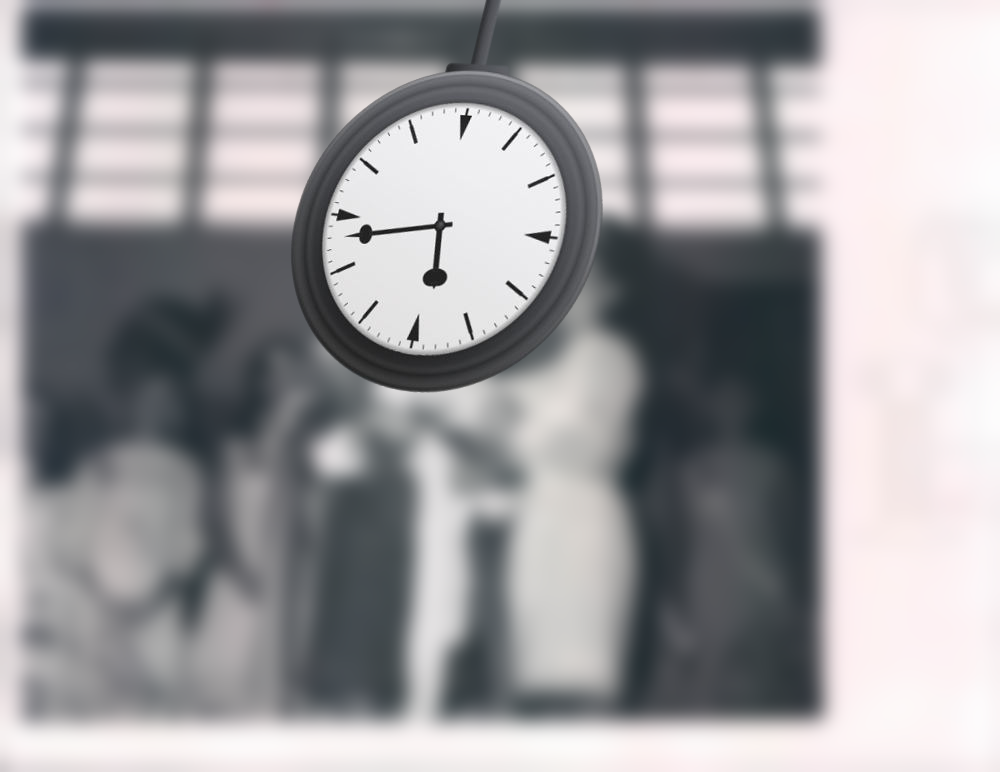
5:43
